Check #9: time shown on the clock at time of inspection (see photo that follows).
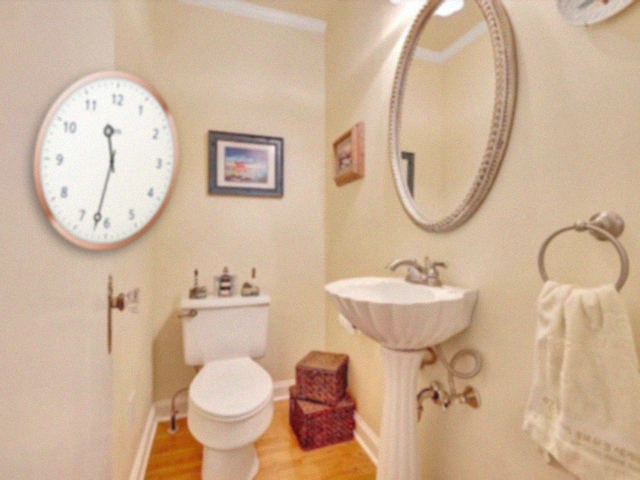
11:32
